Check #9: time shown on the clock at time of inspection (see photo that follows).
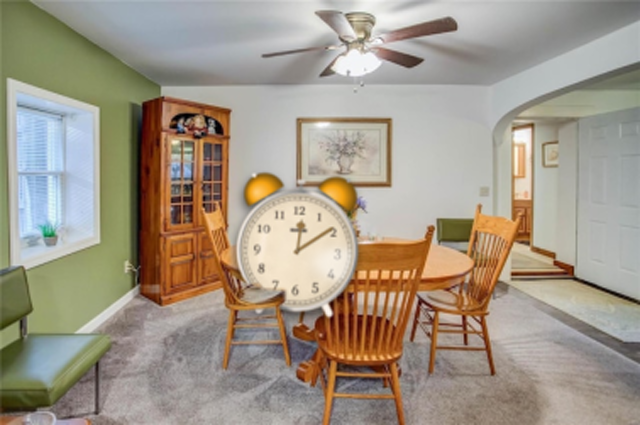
12:09
